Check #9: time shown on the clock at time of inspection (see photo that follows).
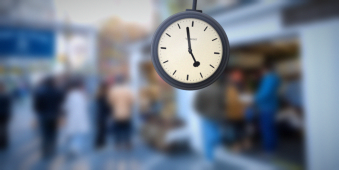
4:58
